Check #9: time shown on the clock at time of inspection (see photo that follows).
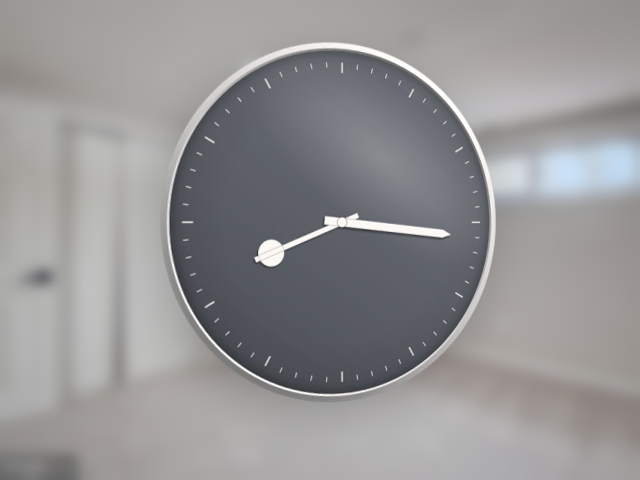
8:16
